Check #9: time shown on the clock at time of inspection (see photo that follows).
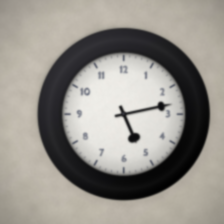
5:13
